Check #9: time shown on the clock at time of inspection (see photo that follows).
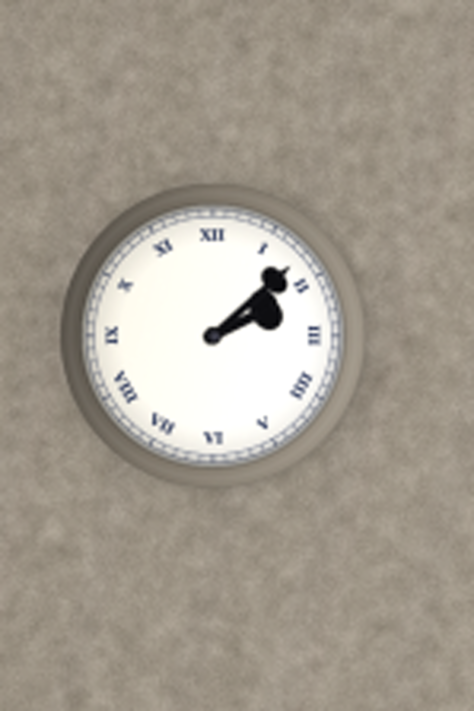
2:08
